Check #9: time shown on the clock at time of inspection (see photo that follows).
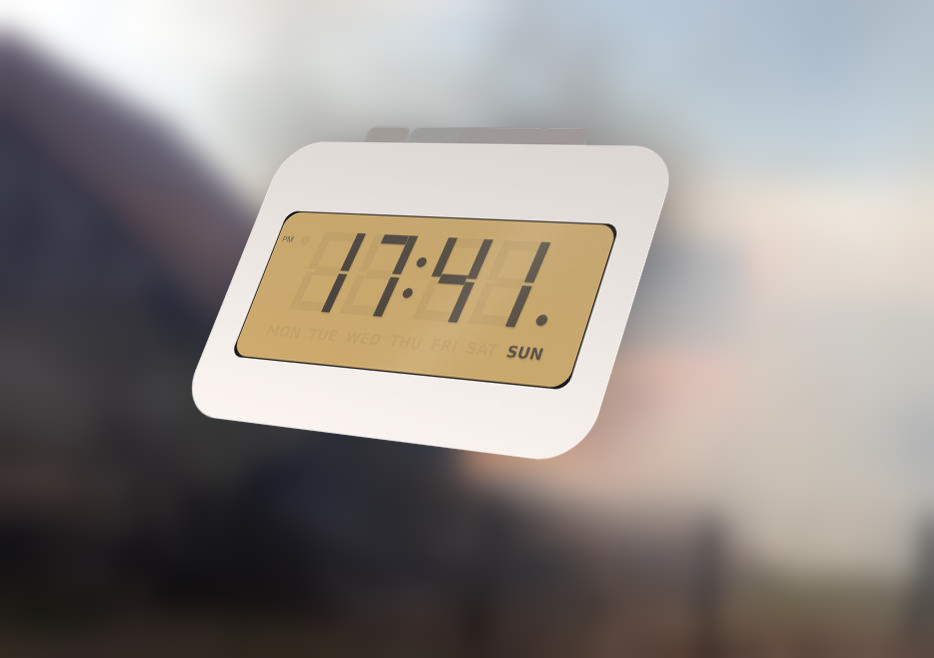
17:41
